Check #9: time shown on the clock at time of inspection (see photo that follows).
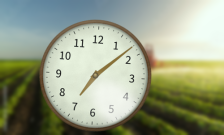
7:08
